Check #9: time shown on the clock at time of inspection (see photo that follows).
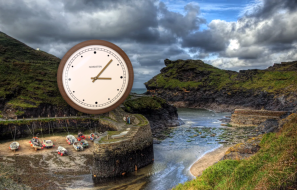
3:07
